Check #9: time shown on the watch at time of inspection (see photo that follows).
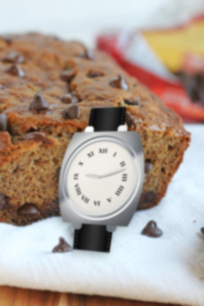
9:12
